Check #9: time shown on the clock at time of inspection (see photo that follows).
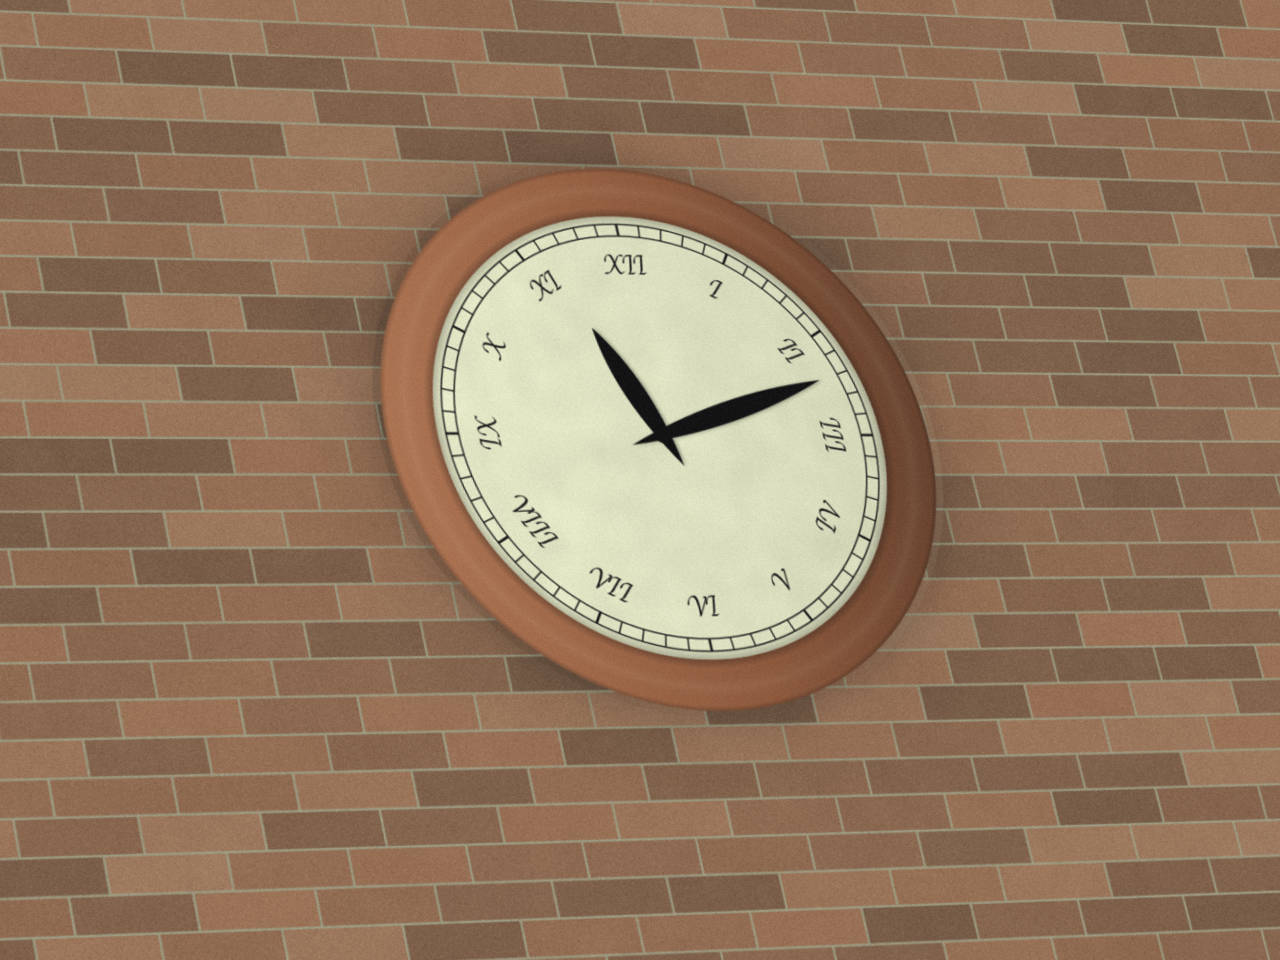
11:12
